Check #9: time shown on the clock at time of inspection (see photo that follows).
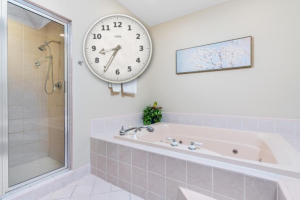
8:35
